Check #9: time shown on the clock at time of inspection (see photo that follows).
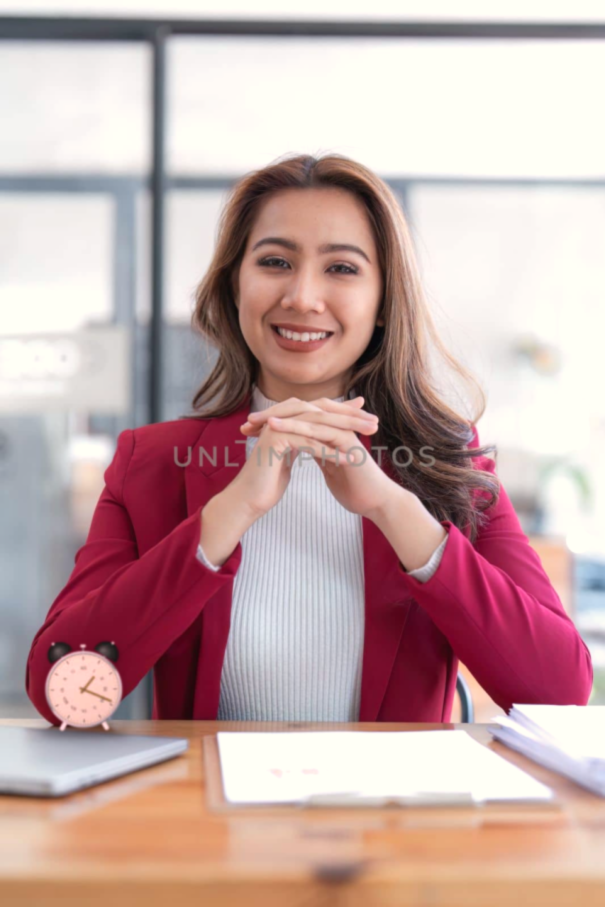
1:19
